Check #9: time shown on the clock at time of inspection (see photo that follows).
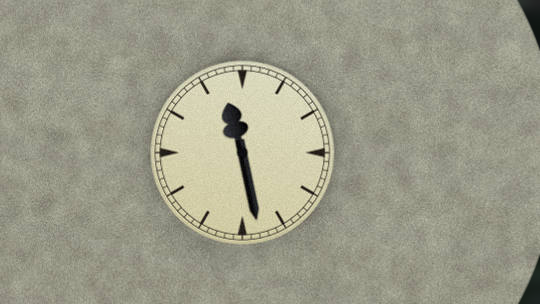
11:28
